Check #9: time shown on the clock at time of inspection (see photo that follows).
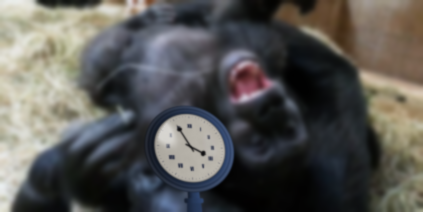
3:55
